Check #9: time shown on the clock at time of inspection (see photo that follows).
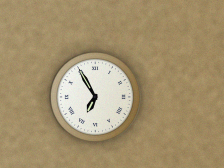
6:55
